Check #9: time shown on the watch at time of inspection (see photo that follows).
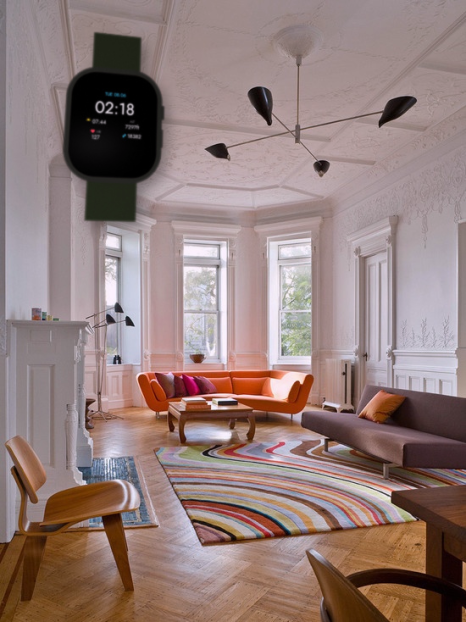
2:18
